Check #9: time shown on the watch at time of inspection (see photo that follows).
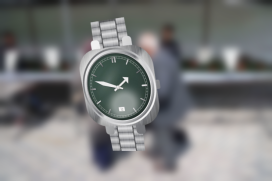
1:48
